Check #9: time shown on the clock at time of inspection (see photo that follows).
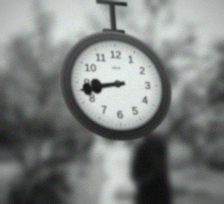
8:43
